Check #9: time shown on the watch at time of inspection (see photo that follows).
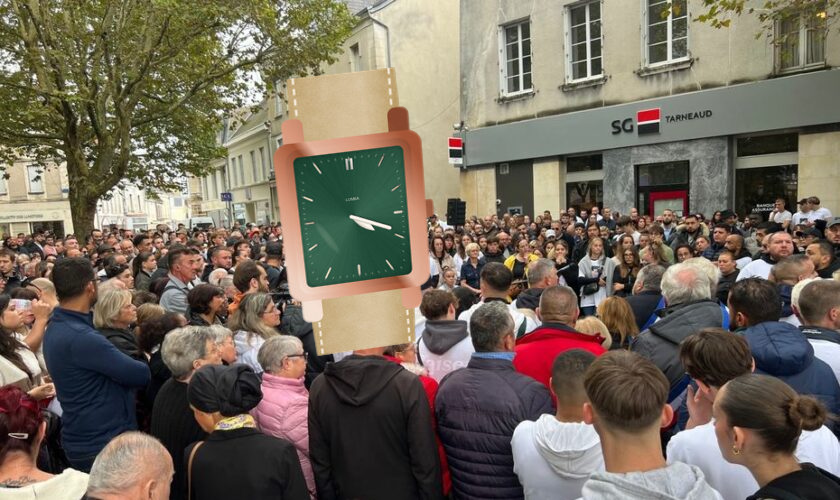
4:19
